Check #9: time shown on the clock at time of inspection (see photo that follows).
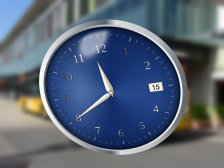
11:40
